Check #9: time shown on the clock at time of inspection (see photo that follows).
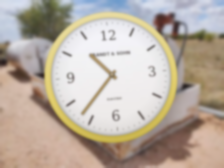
10:37
